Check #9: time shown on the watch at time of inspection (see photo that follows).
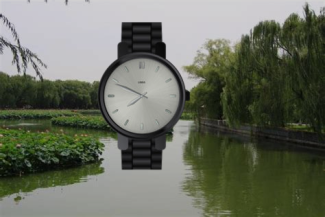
7:49
